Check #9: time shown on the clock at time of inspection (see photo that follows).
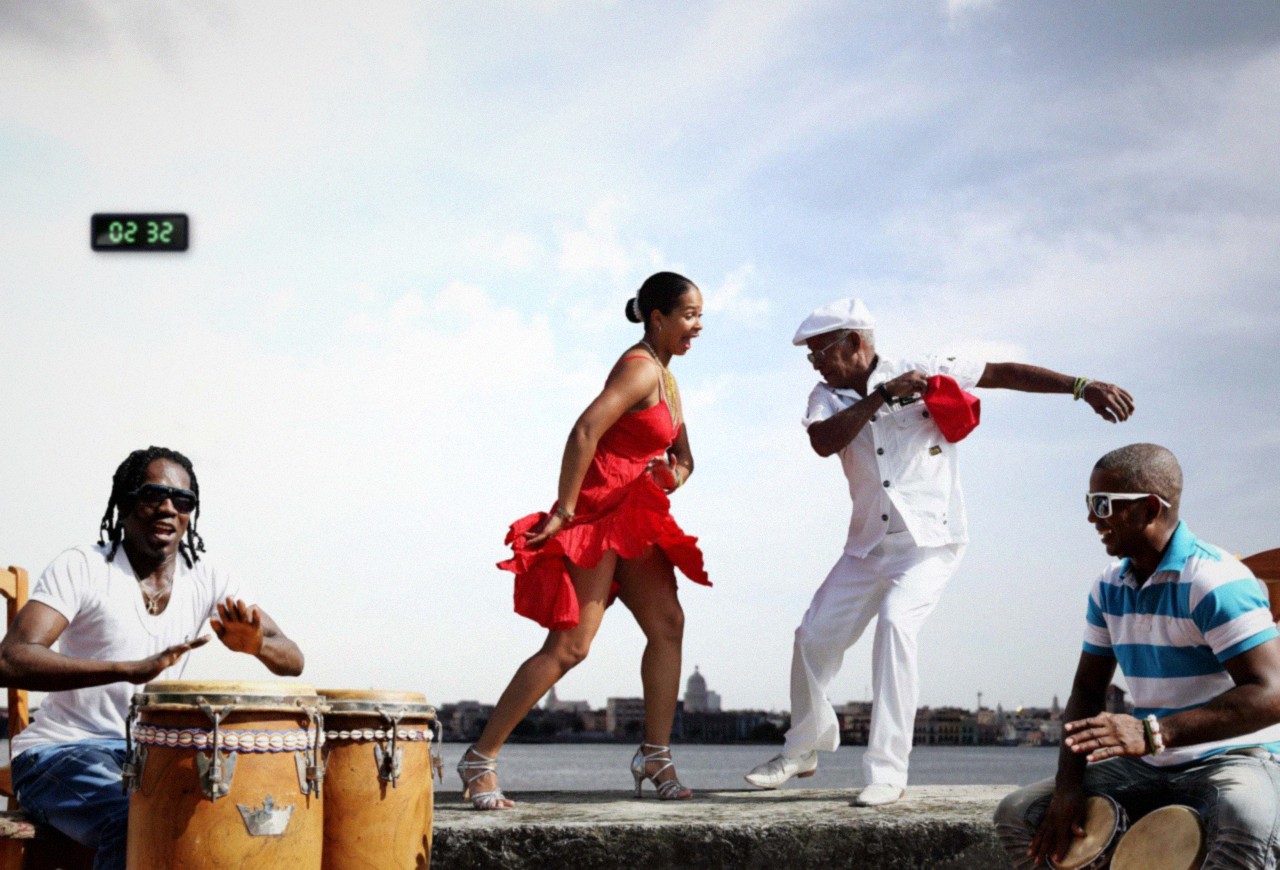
2:32
